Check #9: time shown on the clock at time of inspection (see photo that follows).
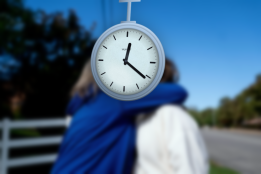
12:21
